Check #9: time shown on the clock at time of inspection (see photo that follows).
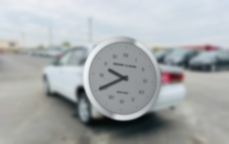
9:40
